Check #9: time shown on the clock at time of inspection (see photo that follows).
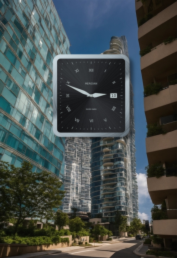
2:49
